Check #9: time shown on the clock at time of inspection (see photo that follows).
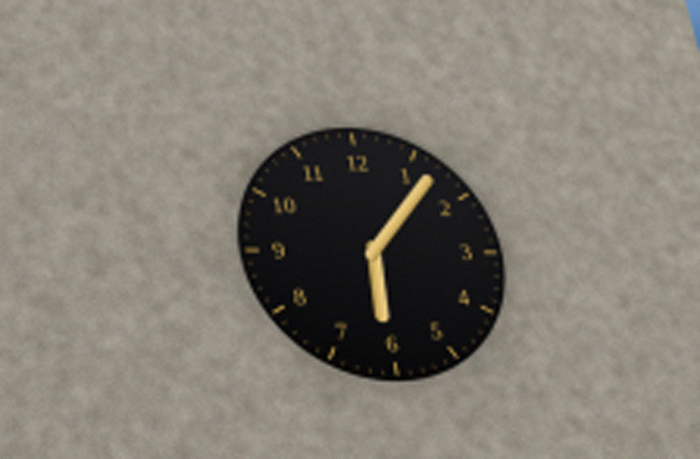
6:07
